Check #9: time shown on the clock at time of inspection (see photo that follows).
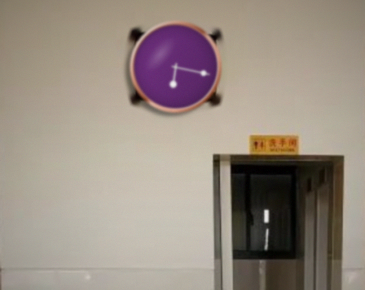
6:17
